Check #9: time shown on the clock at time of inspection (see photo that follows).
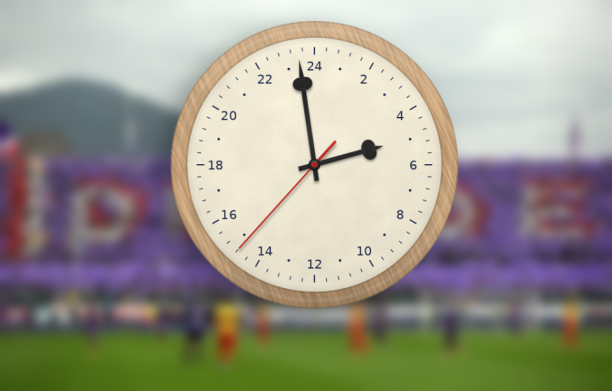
4:58:37
